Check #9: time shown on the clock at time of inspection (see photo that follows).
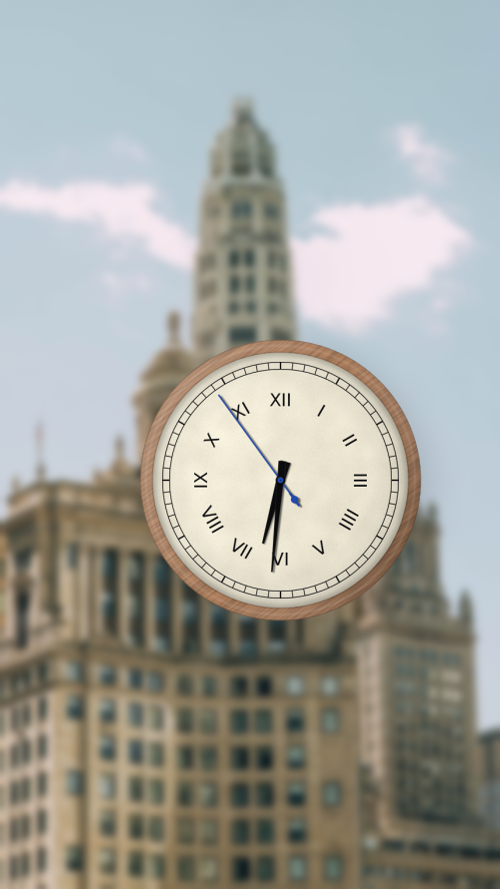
6:30:54
